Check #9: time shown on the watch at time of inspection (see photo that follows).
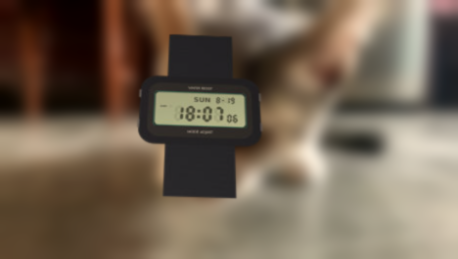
18:07
